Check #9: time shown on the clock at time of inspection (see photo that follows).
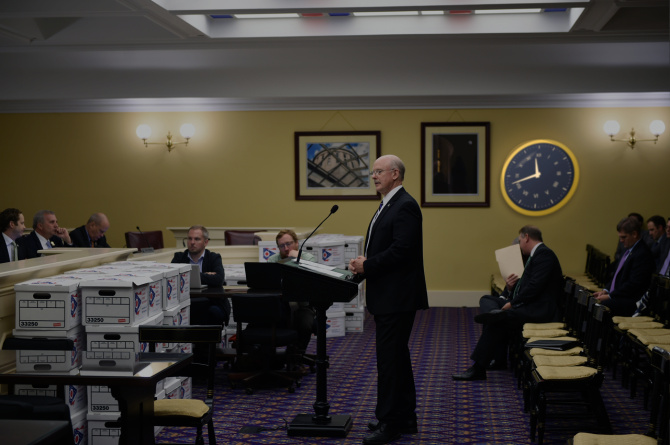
11:42
